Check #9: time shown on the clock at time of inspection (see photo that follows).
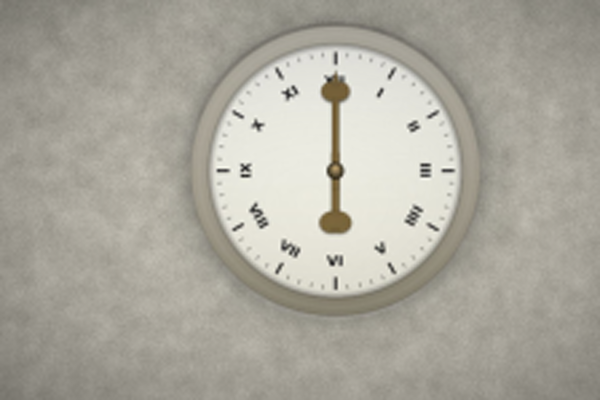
6:00
